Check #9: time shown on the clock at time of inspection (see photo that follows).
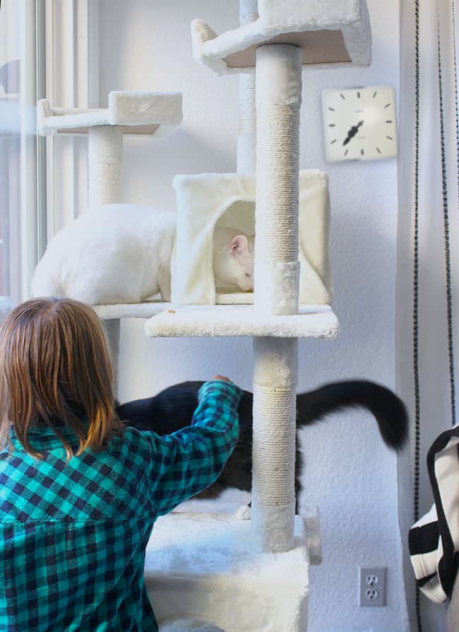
7:37
